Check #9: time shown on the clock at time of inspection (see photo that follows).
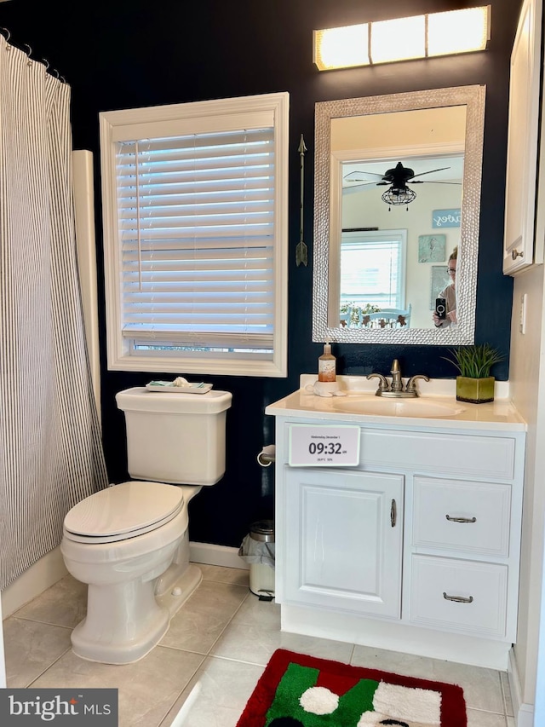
9:32
